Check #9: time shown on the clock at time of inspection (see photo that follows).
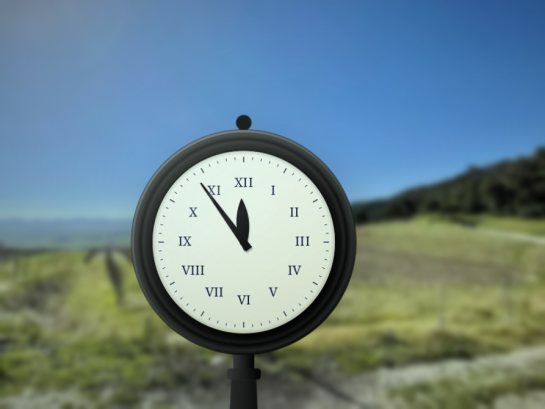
11:54
